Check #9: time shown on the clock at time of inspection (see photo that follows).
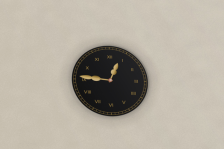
12:46
